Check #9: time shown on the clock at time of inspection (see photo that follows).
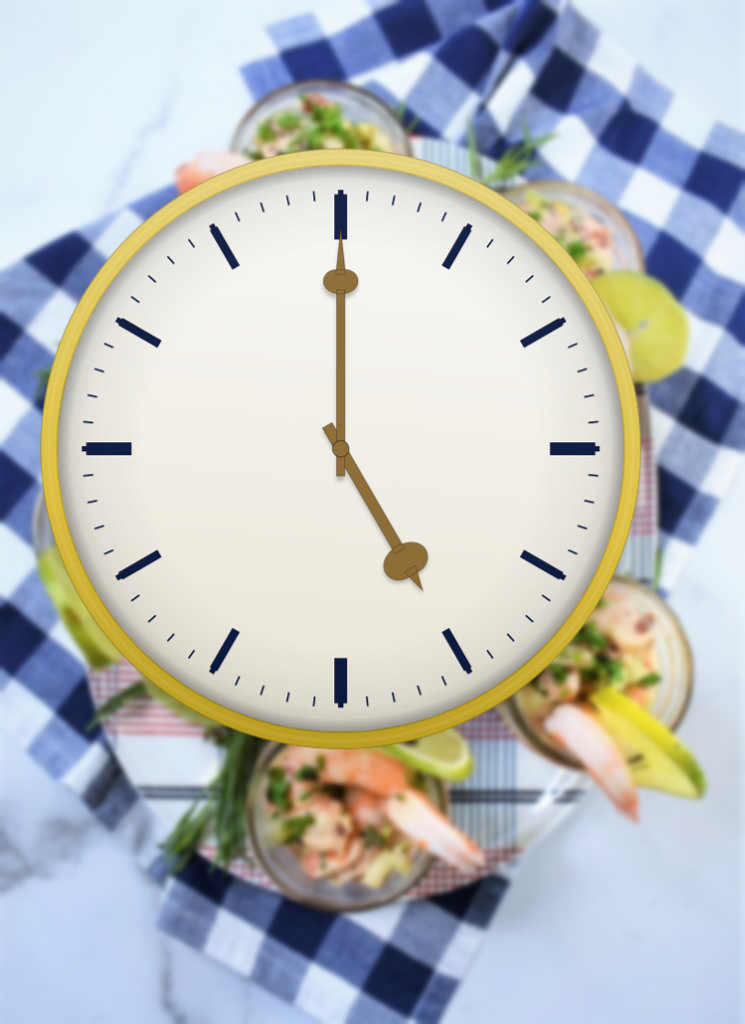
5:00
